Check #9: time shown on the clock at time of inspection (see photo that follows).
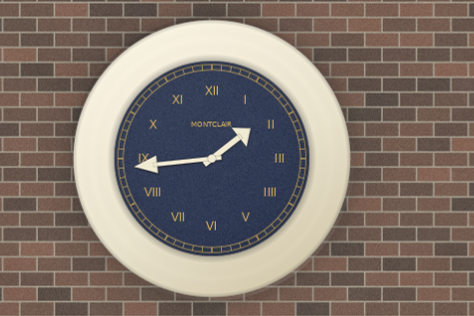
1:44
